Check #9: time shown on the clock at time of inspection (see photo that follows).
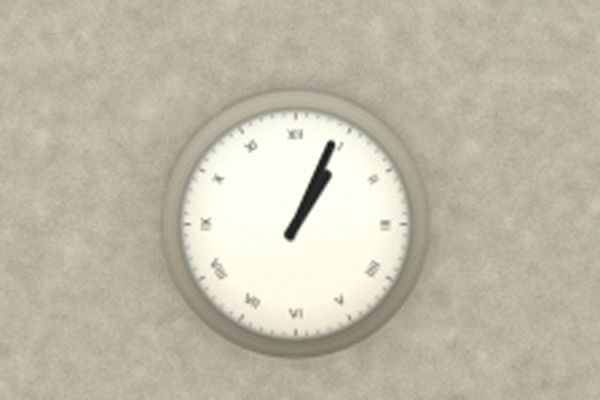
1:04
